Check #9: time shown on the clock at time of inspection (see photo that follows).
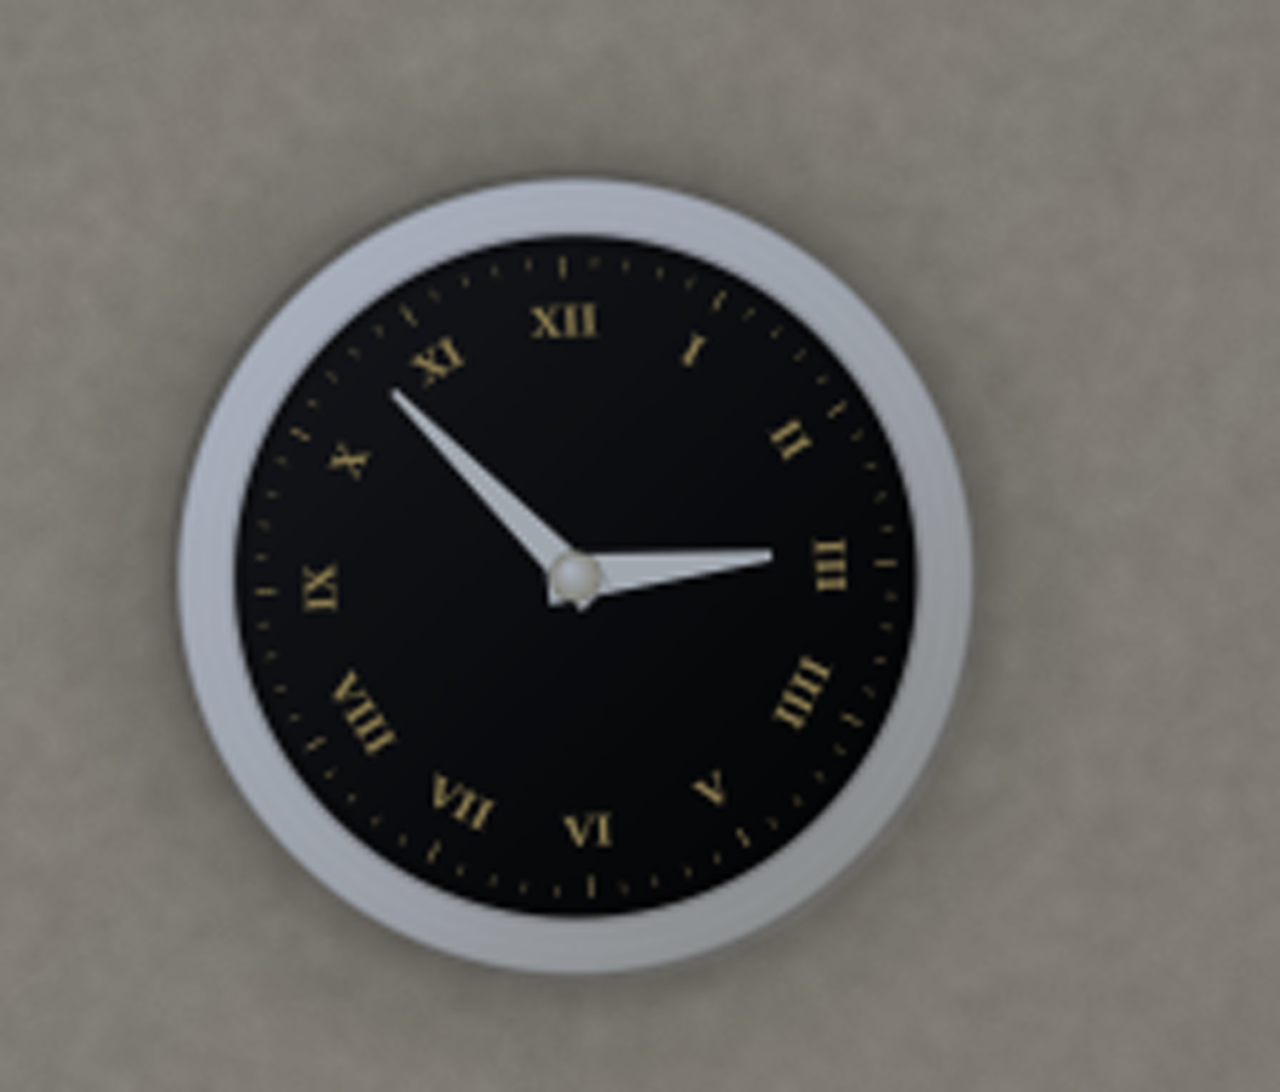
2:53
